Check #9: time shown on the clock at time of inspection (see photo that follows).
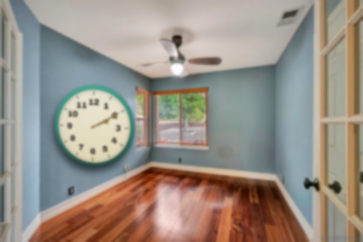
2:10
